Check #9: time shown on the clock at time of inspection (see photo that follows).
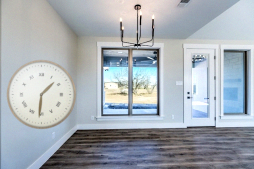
1:31
